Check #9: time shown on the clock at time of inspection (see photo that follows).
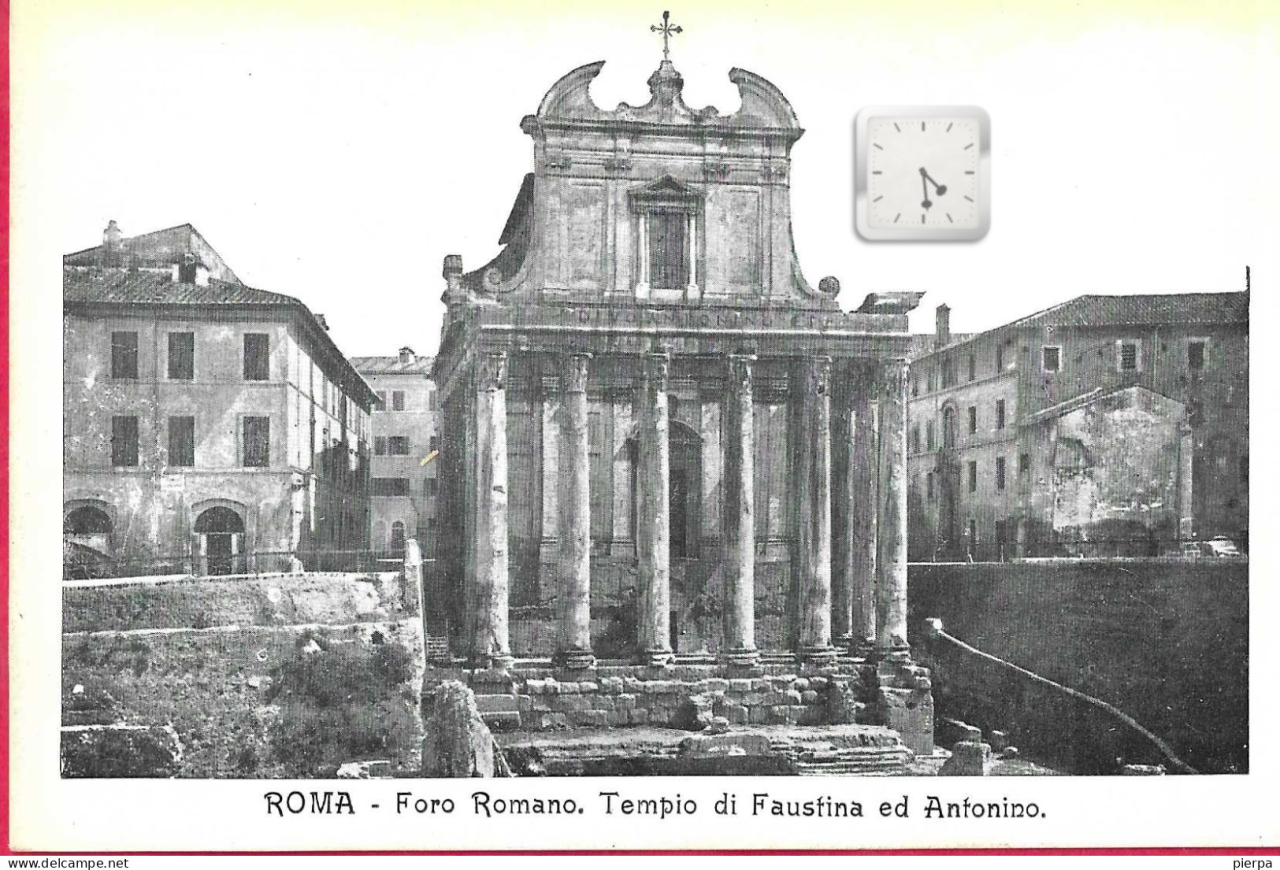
4:29
